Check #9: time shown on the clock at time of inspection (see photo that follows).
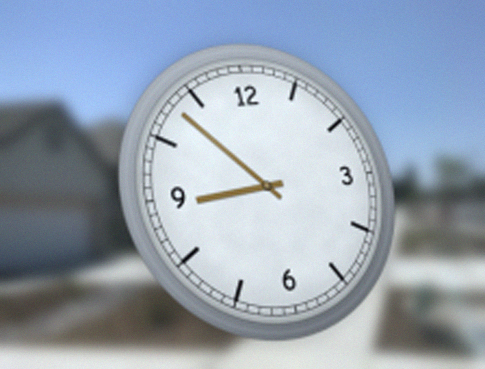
8:53
